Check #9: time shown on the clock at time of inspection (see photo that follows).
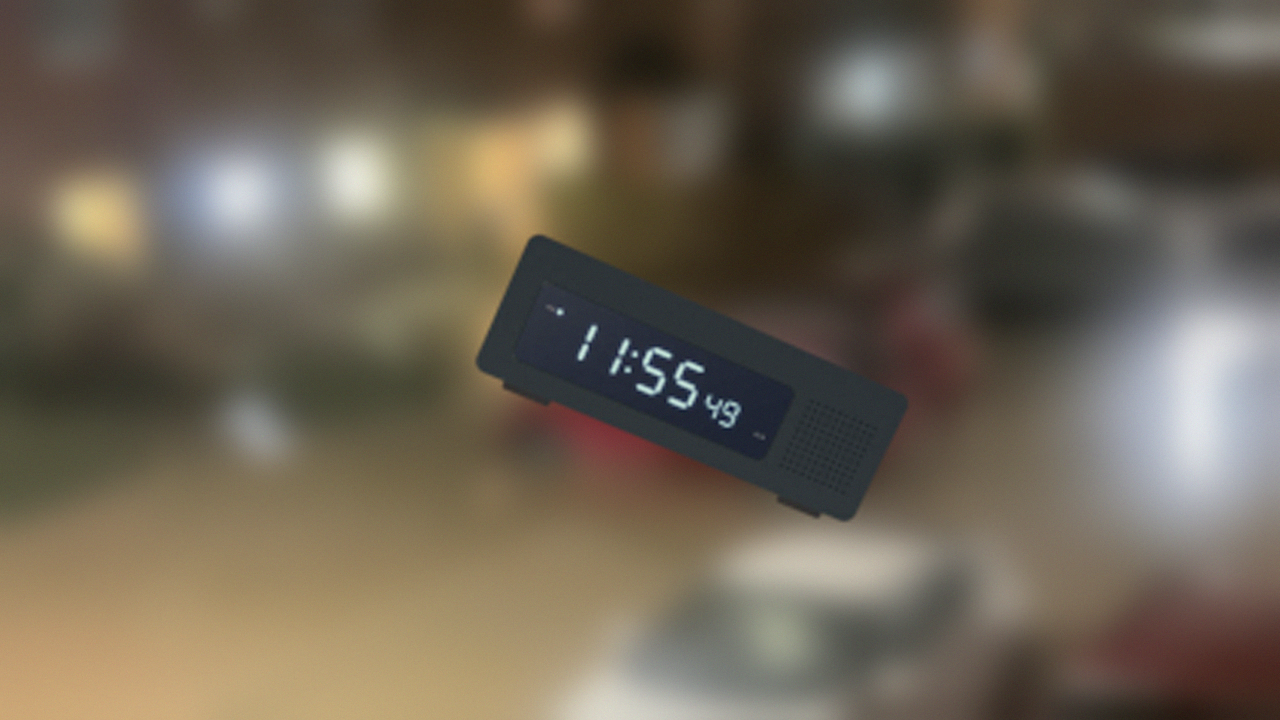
11:55:49
